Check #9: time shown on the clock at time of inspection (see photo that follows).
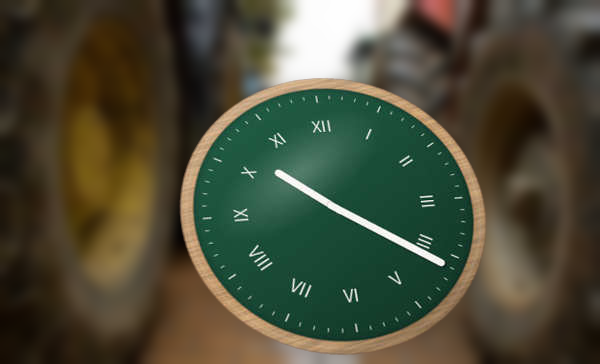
10:21
